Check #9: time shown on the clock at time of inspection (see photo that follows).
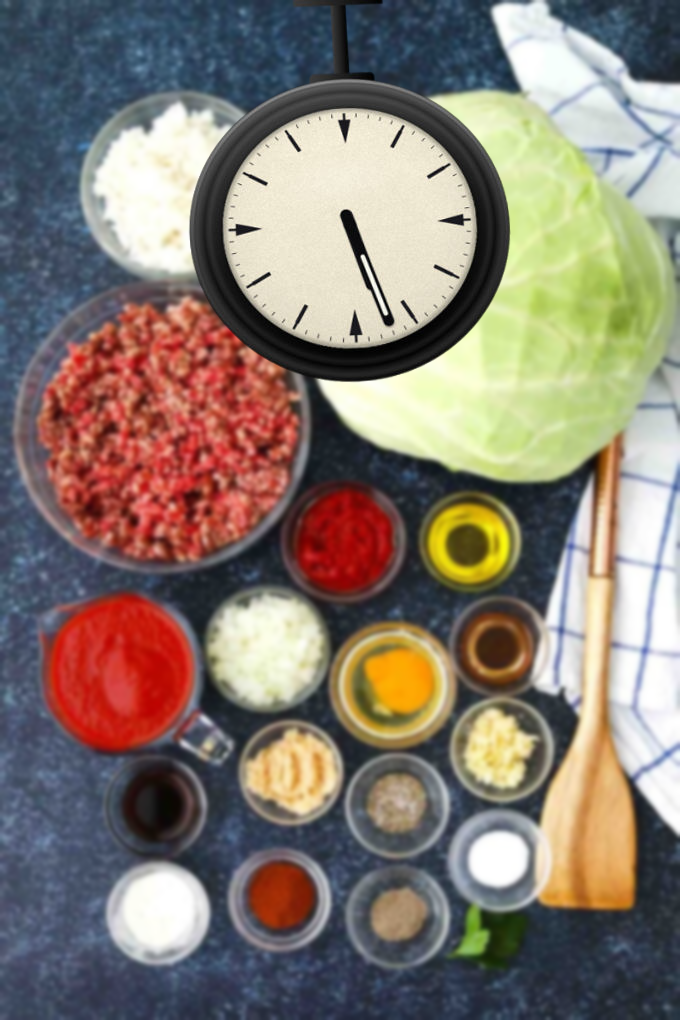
5:27
